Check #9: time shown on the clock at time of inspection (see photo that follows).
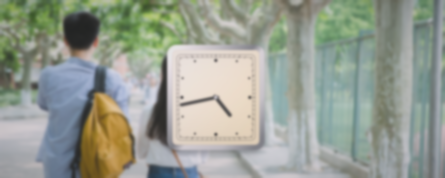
4:43
